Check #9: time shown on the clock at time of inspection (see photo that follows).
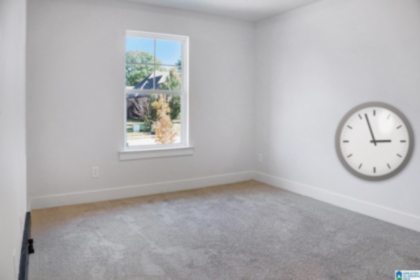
2:57
